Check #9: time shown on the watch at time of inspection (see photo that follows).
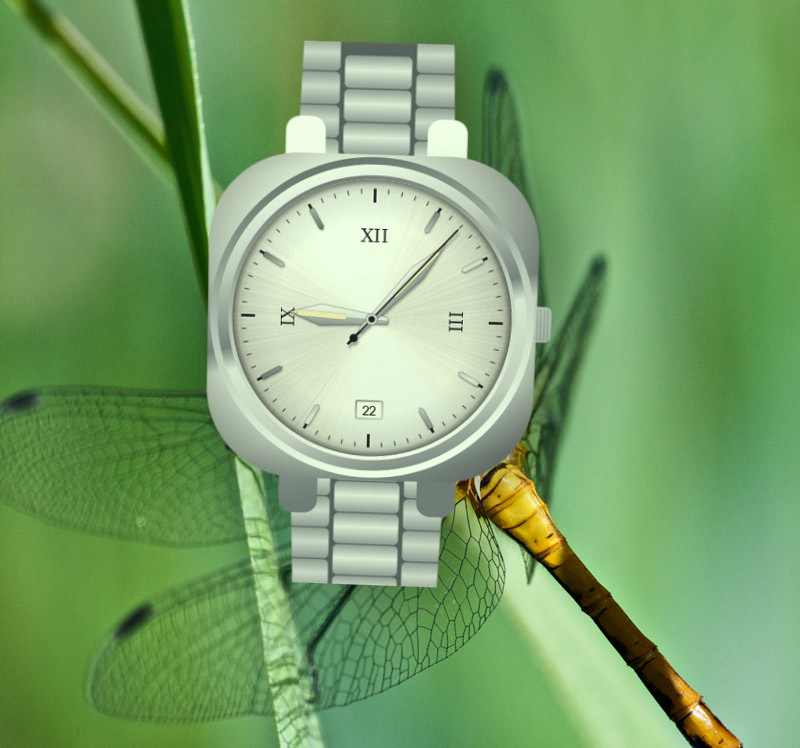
9:07:07
